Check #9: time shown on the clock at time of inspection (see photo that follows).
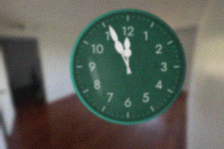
11:56
